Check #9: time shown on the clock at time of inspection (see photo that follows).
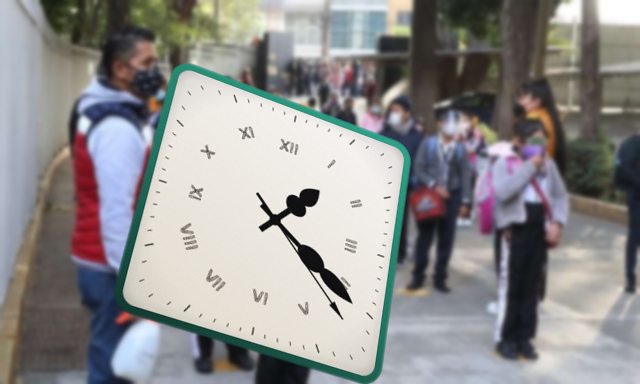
1:20:22
